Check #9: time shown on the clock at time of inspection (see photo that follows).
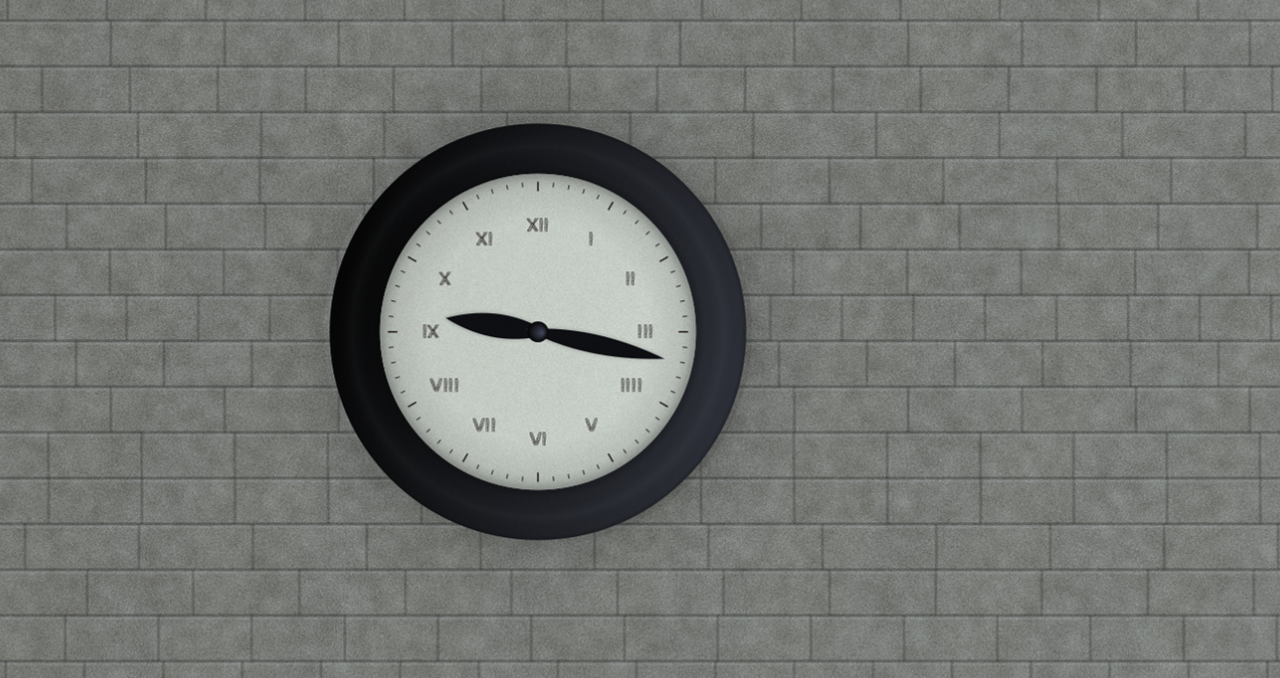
9:17
